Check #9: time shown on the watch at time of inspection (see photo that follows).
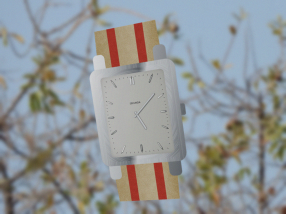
5:08
